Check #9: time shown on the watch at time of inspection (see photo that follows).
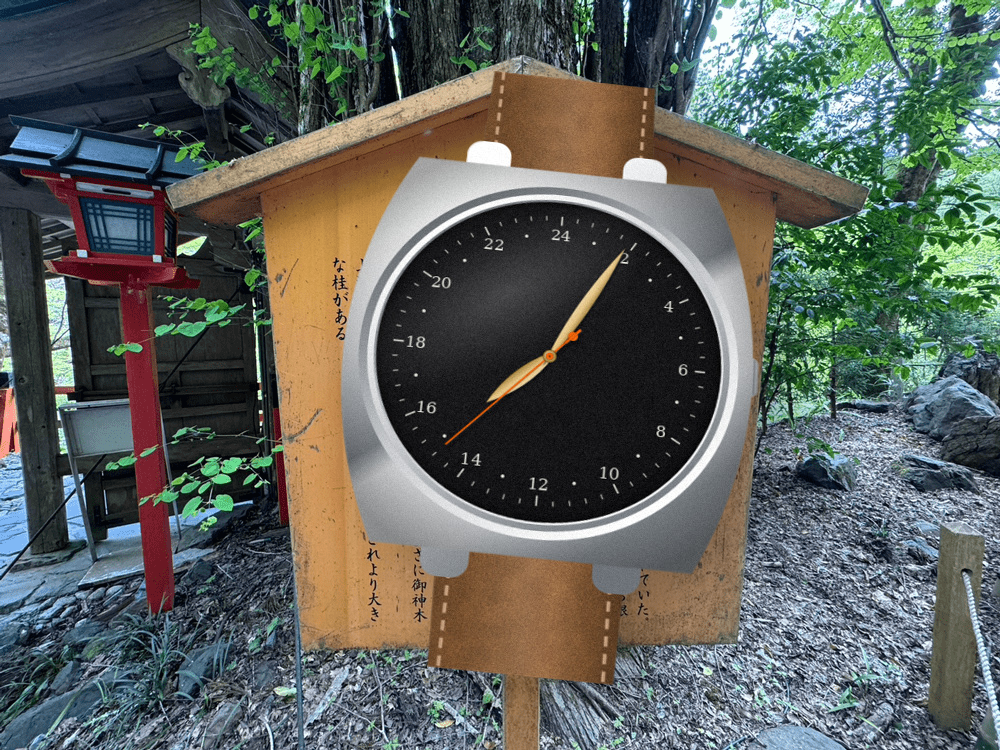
15:04:37
